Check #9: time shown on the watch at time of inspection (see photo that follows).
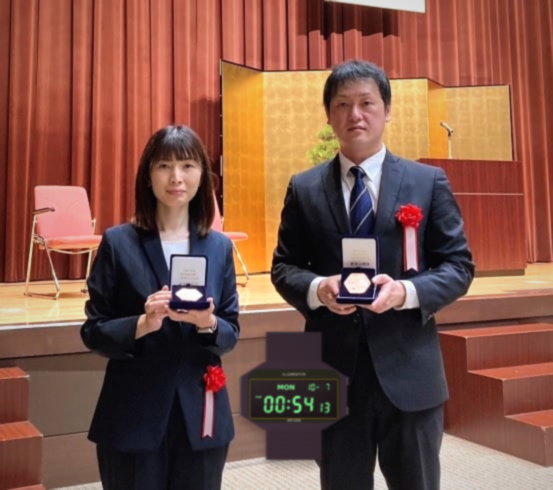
0:54:13
